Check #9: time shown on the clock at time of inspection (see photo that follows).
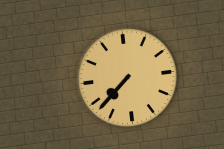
7:38
